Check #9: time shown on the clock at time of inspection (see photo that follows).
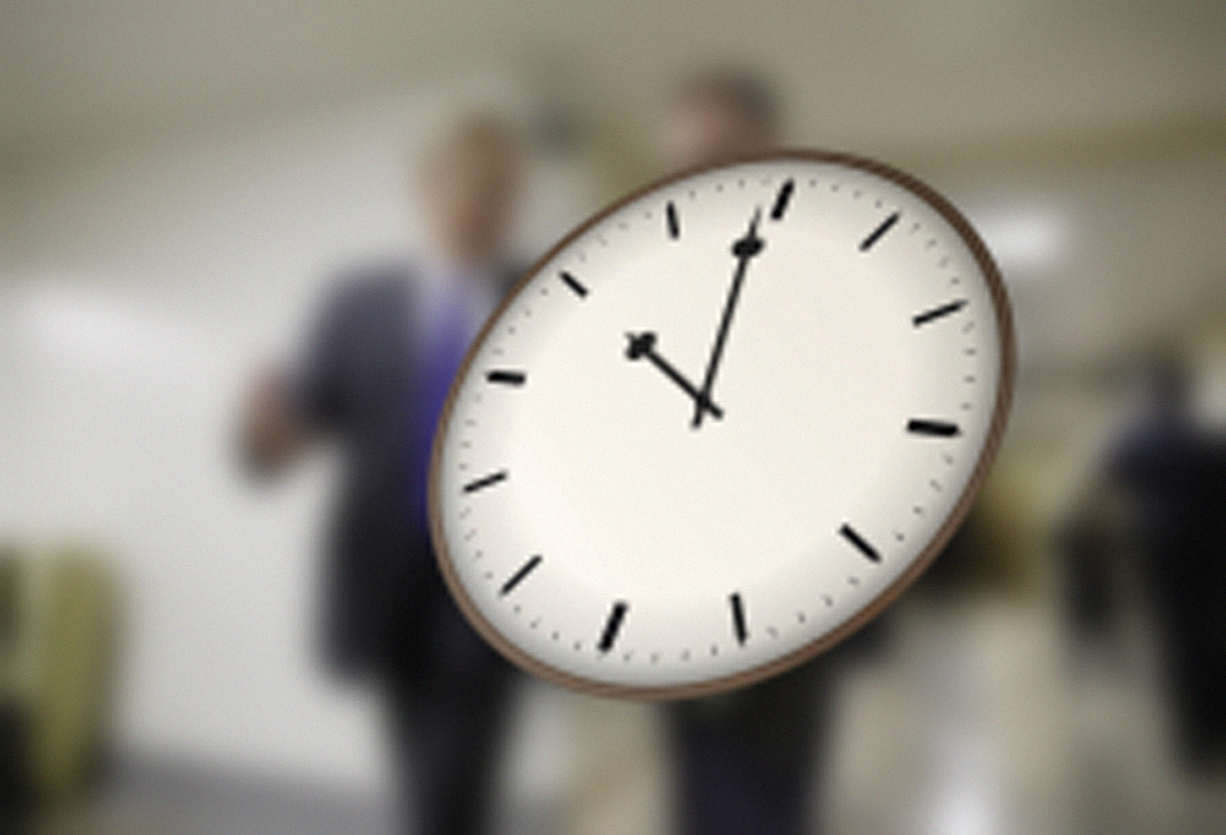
9:59
